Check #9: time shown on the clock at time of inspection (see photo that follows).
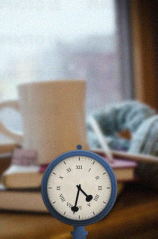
4:32
